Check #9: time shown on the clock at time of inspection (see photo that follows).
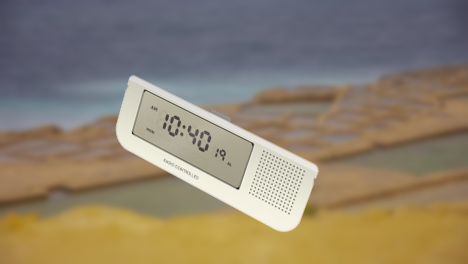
10:40:19
